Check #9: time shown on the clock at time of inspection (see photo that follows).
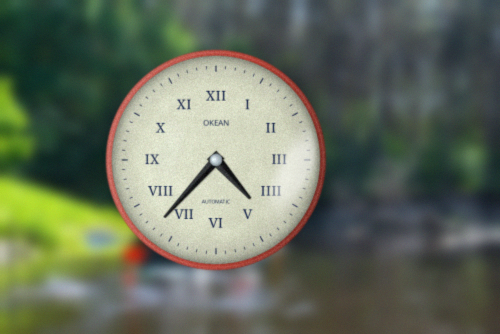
4:37
